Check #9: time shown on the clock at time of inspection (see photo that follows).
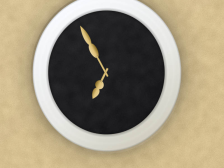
6:55
